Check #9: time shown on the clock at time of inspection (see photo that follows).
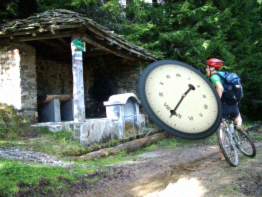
1:37
